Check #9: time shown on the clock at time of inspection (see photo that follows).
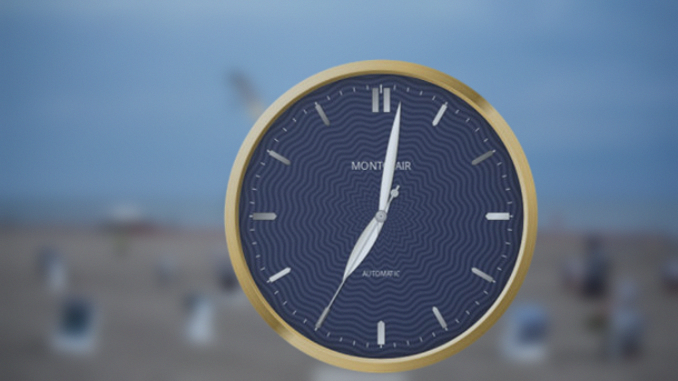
7:01:35
